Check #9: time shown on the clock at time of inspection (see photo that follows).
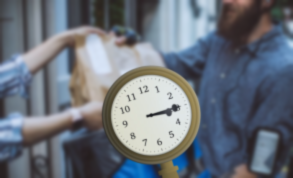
3:15
